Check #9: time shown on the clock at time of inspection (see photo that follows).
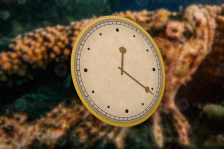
12:21
